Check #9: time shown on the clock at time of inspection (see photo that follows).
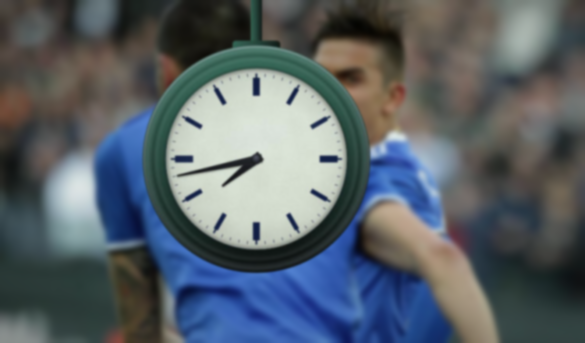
7:43
